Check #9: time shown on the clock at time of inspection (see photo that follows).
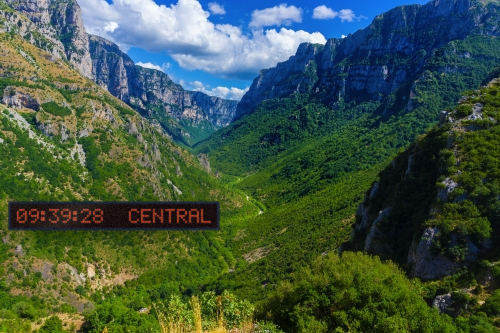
9:39:28
